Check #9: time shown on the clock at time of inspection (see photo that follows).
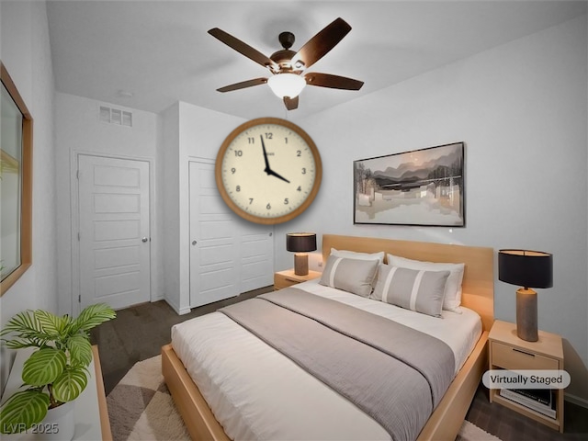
3:58
